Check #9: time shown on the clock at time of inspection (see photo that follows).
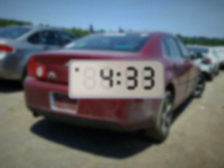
4:33
